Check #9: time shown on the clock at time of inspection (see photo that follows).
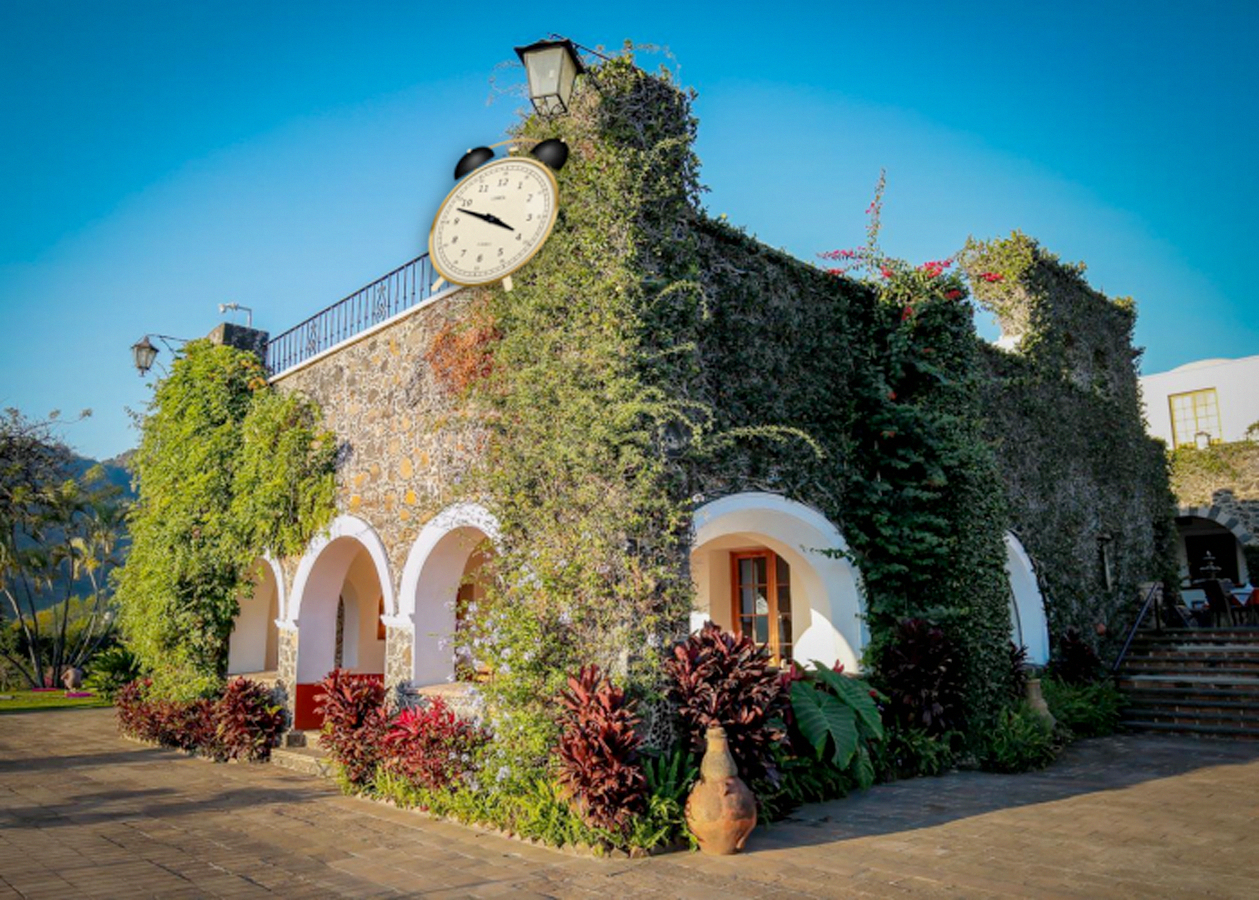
3:48
